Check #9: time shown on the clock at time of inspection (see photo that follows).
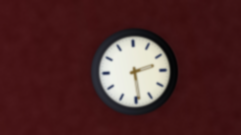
2:29
